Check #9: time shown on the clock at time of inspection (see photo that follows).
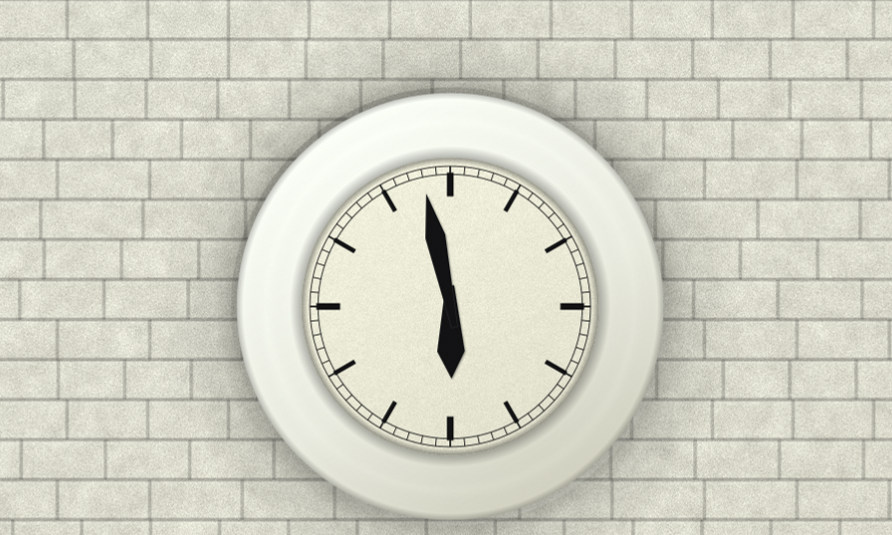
5:58
